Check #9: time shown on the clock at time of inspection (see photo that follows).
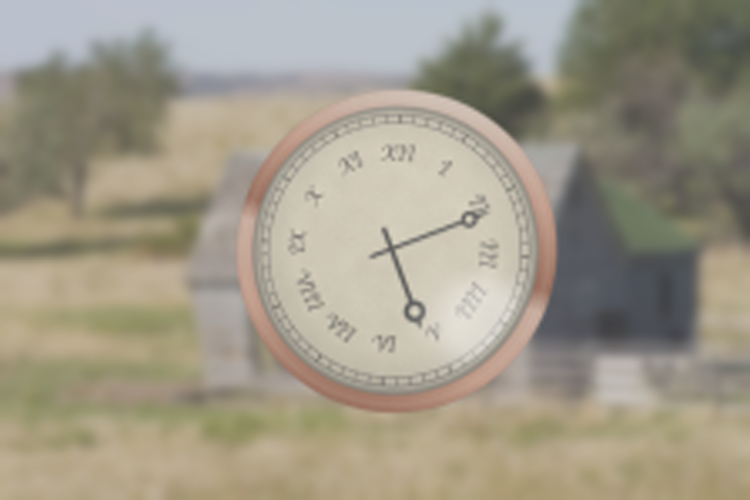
5:11
